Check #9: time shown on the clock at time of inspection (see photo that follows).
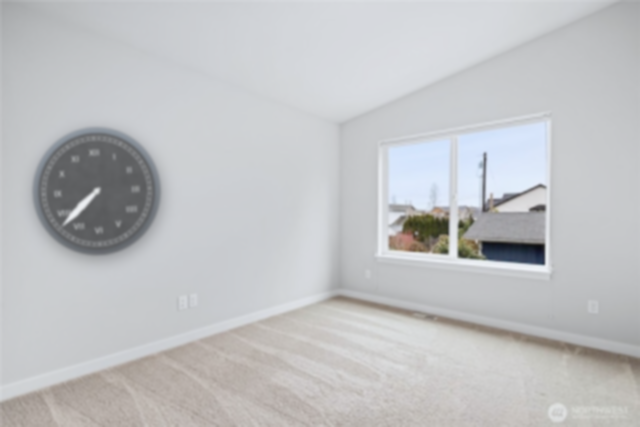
7:38
